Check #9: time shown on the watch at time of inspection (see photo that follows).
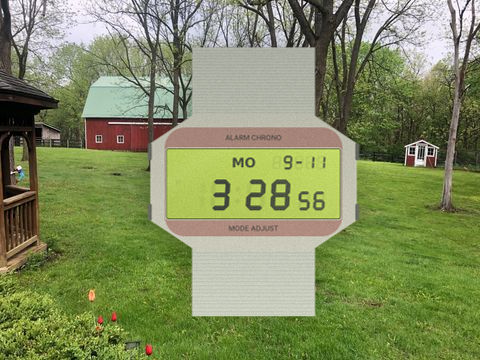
3:28:56
